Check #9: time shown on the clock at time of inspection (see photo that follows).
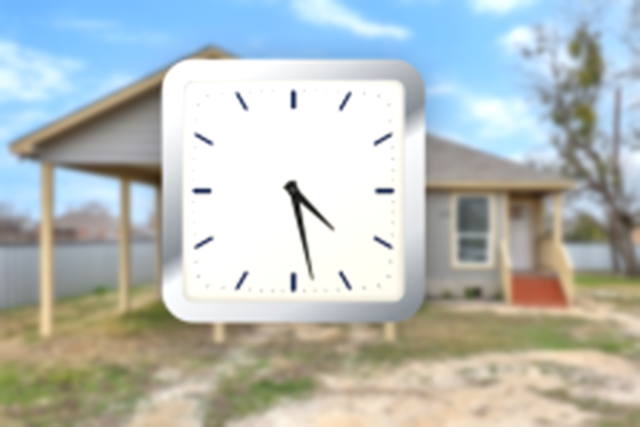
4:28
